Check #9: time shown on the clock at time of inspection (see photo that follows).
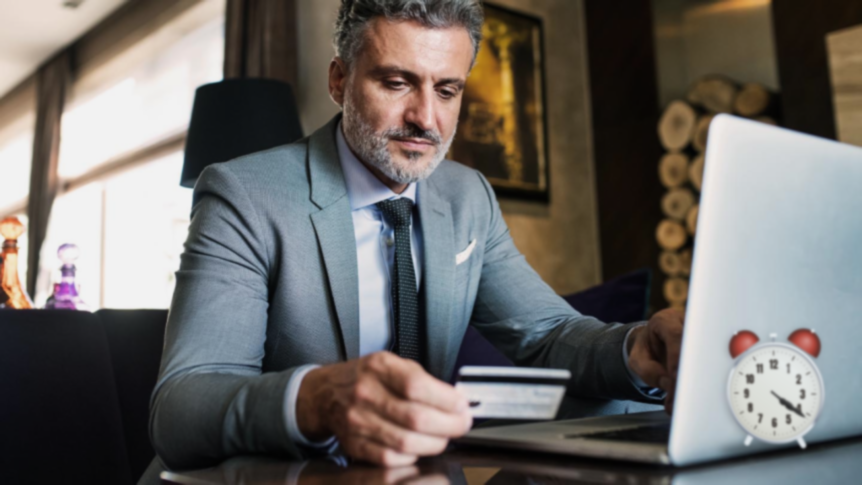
4:21
